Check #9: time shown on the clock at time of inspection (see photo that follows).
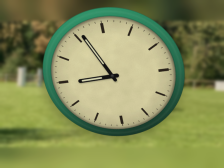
8:56
